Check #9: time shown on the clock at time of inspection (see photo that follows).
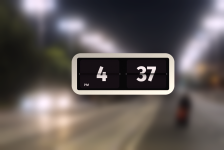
4:37
